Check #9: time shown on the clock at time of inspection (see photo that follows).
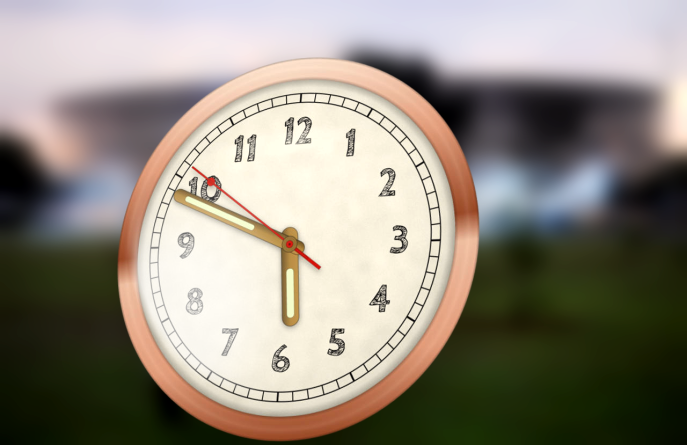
5:48:51
